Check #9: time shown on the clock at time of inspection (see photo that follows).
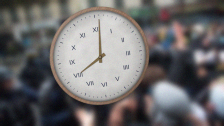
8:01
